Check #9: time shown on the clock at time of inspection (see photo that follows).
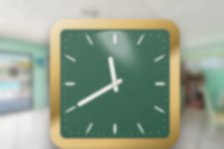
11:40
